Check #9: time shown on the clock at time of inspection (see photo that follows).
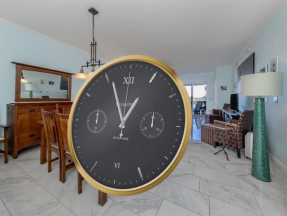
12:56
